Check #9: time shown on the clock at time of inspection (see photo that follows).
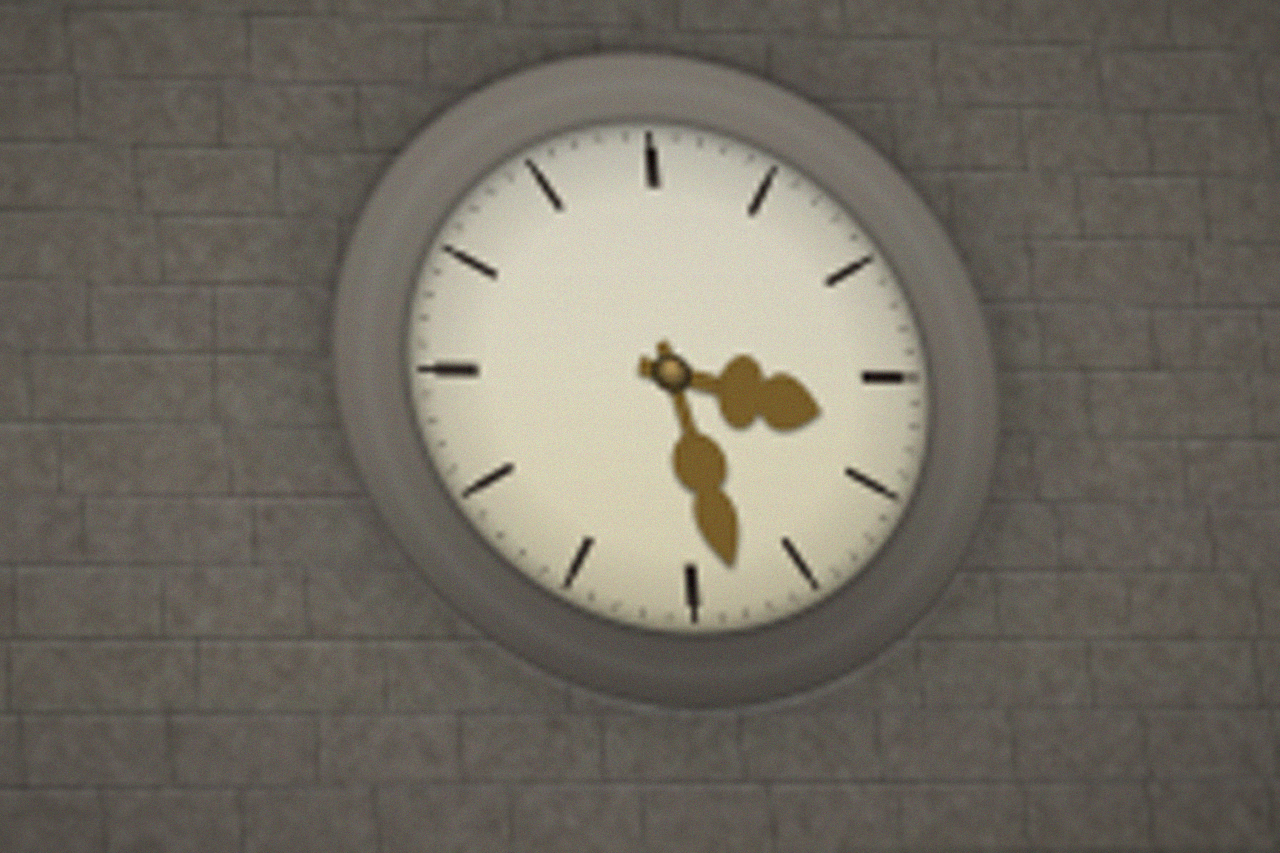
3:28
